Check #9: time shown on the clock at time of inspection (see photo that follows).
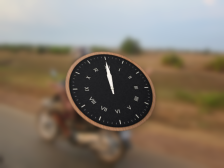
12:00
